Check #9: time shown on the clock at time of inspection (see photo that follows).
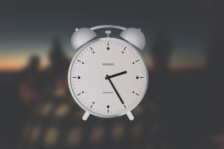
2:25
